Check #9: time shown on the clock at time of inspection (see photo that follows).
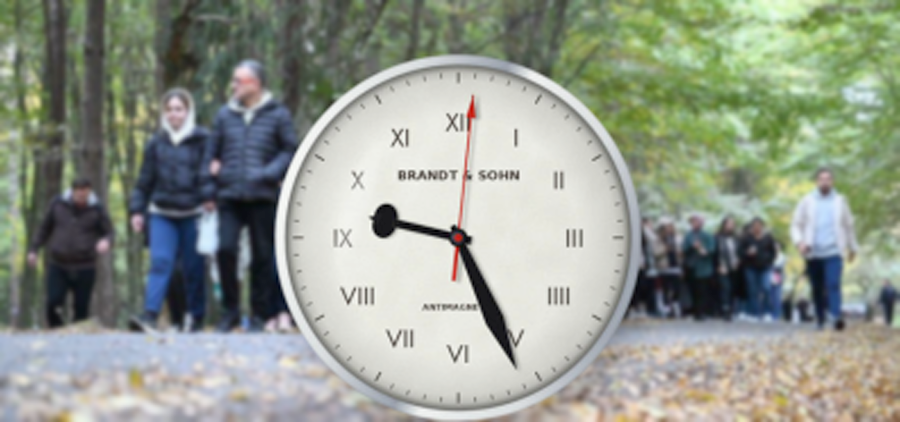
9:26:01
